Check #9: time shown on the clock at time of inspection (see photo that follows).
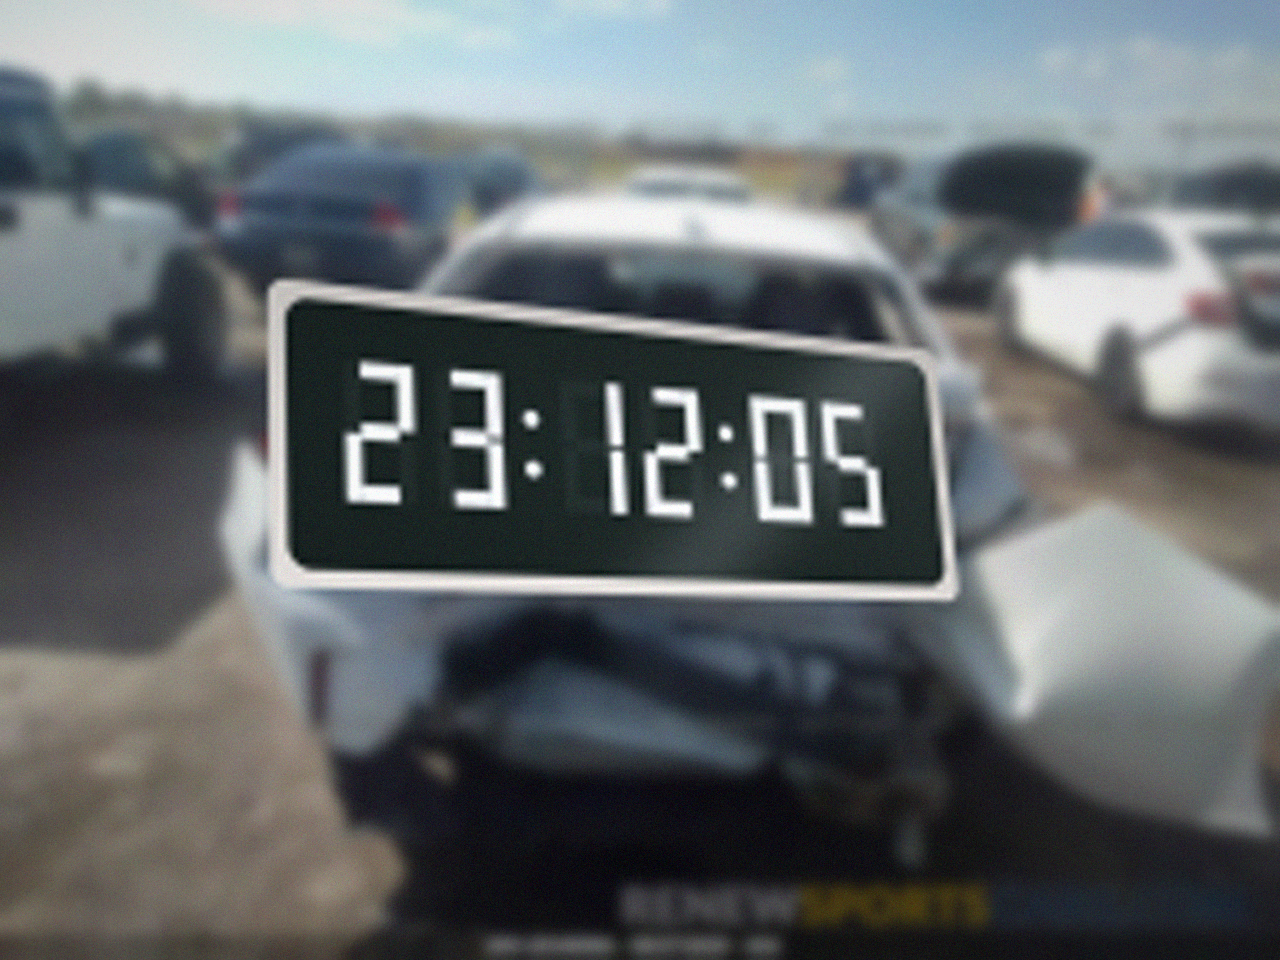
23:12:05
